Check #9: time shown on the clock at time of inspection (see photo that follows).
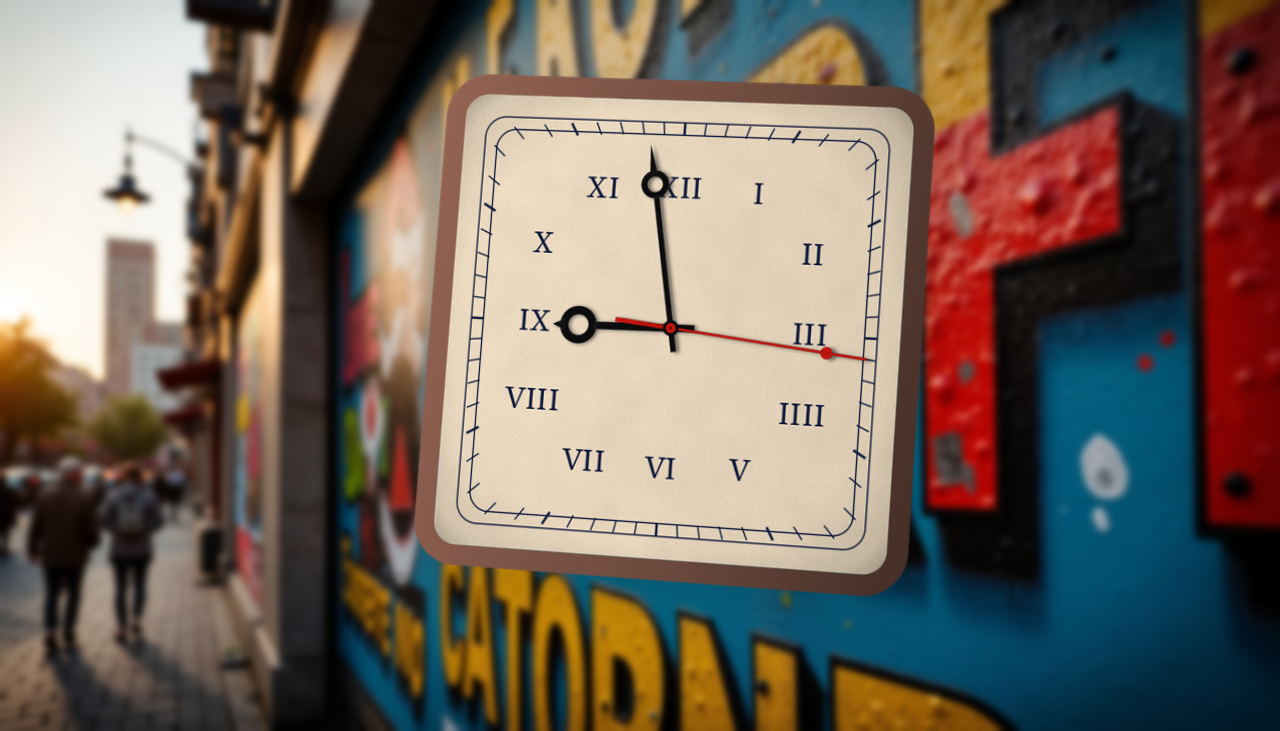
8:58:16
